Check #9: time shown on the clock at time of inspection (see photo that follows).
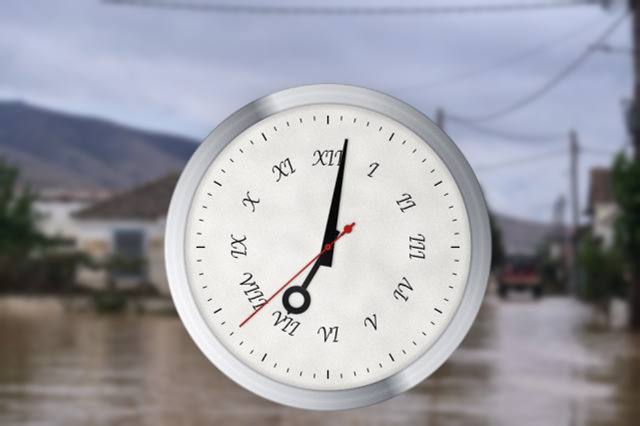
7:01:38
